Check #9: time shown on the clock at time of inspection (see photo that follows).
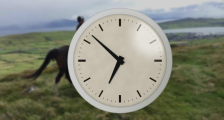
6:52
